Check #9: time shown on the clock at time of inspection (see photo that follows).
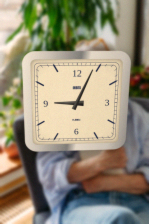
9:04
